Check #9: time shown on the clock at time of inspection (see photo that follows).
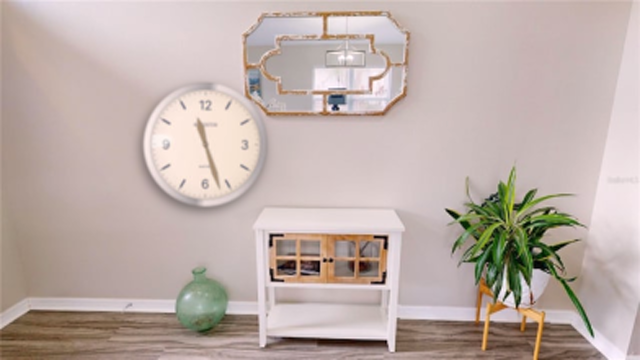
11:27
